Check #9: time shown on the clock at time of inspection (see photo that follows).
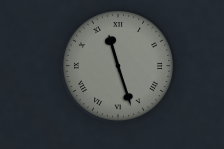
11:27
